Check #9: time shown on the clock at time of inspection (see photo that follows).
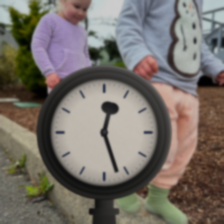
12:27
